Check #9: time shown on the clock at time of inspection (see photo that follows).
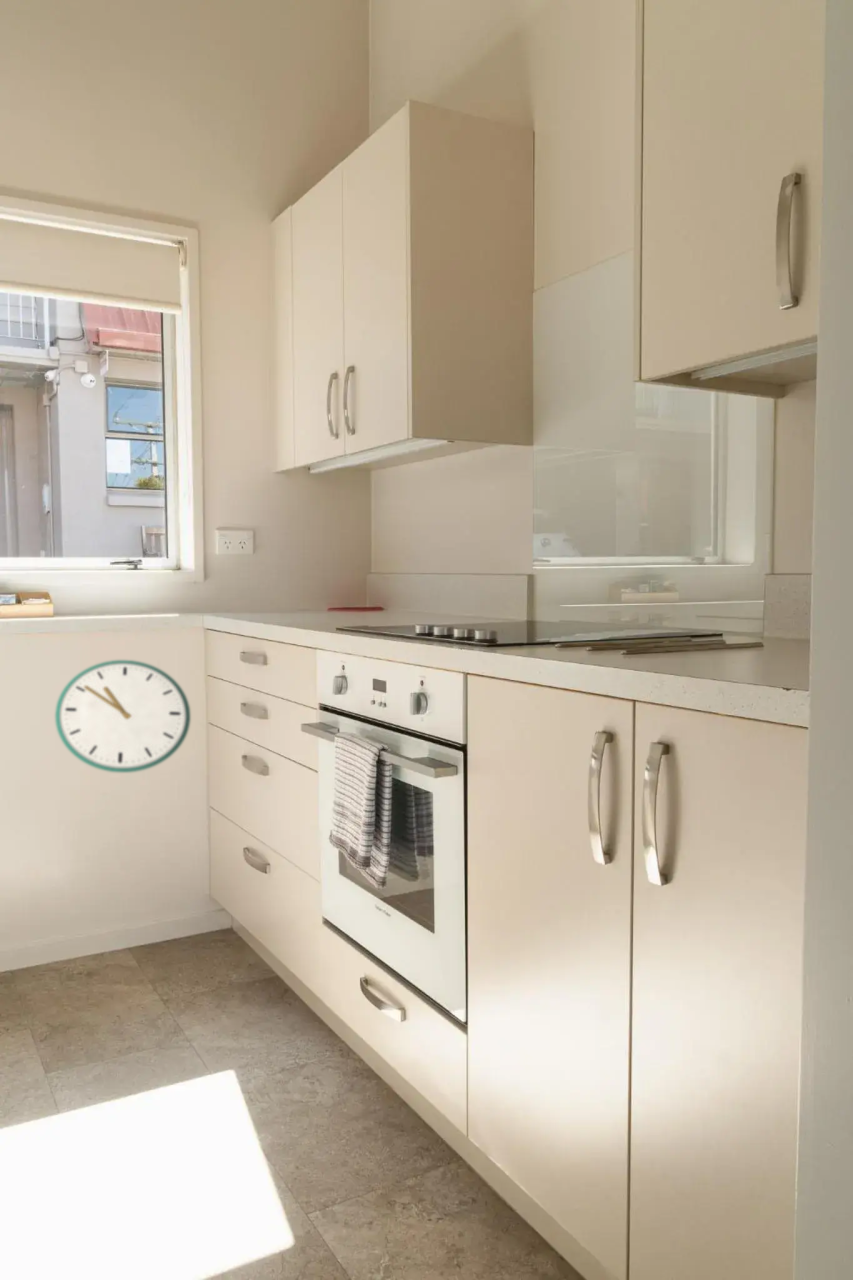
10:51
